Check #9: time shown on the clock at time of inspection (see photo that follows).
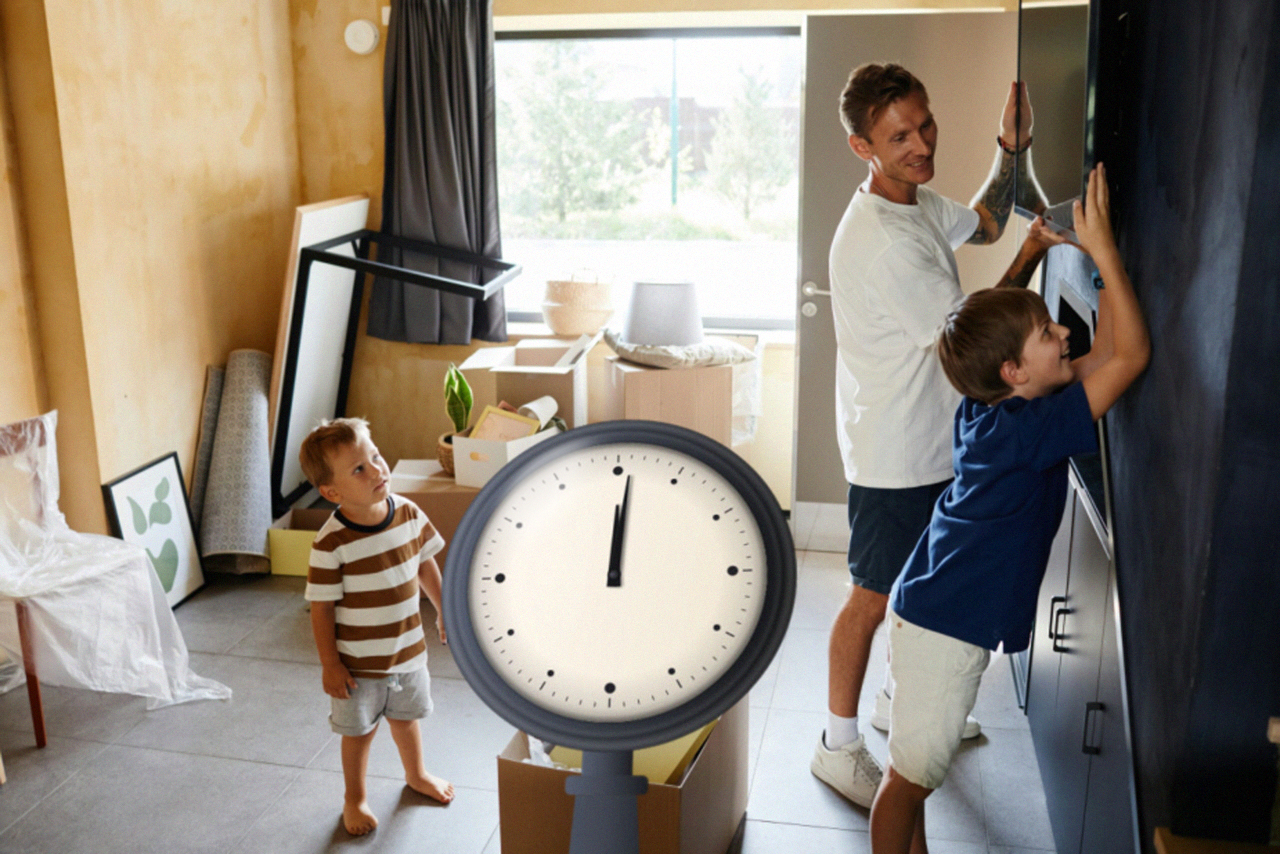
12:01
